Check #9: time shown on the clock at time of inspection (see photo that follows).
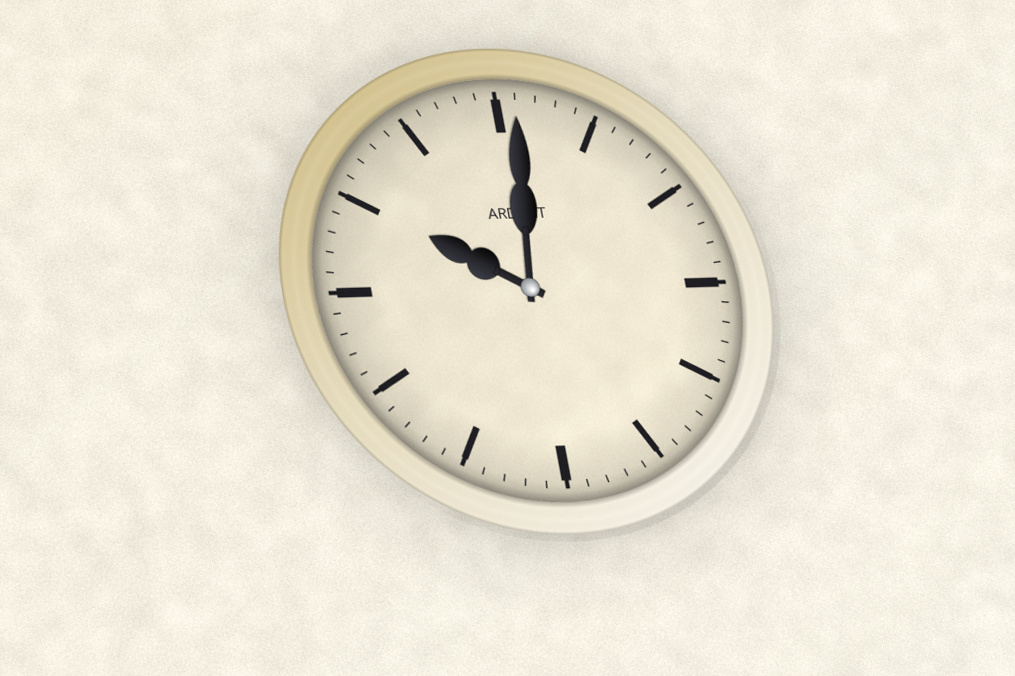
10:01
